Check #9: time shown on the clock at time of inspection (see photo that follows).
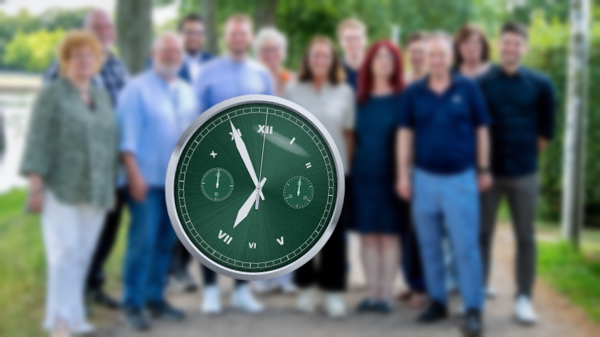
6:55
